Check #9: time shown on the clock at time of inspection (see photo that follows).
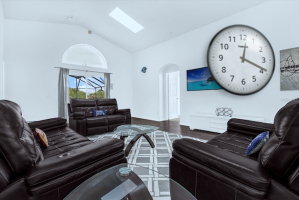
12:19
